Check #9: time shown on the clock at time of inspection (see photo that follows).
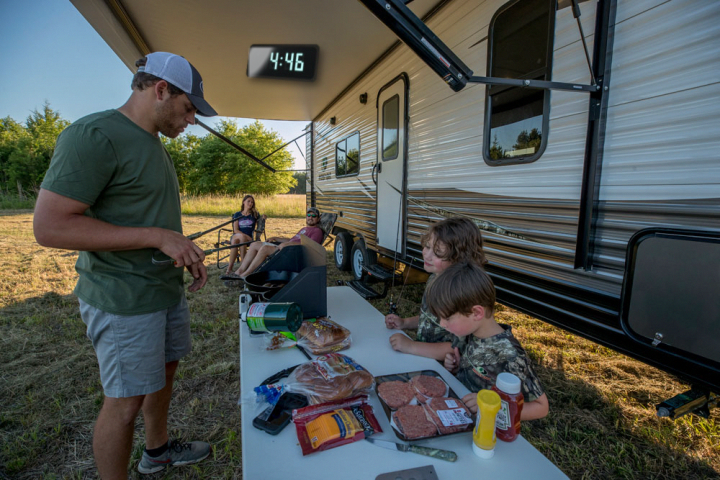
4:46
